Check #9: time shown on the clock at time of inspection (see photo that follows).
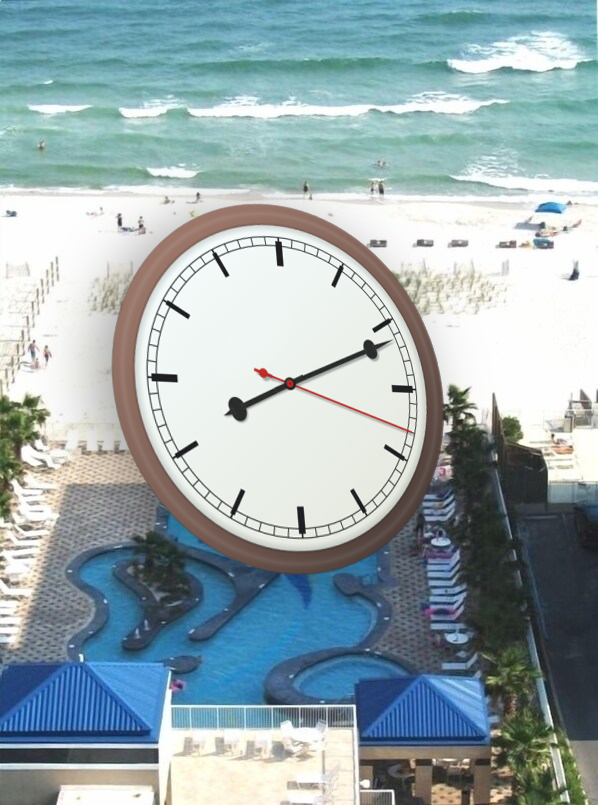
8:11:18
